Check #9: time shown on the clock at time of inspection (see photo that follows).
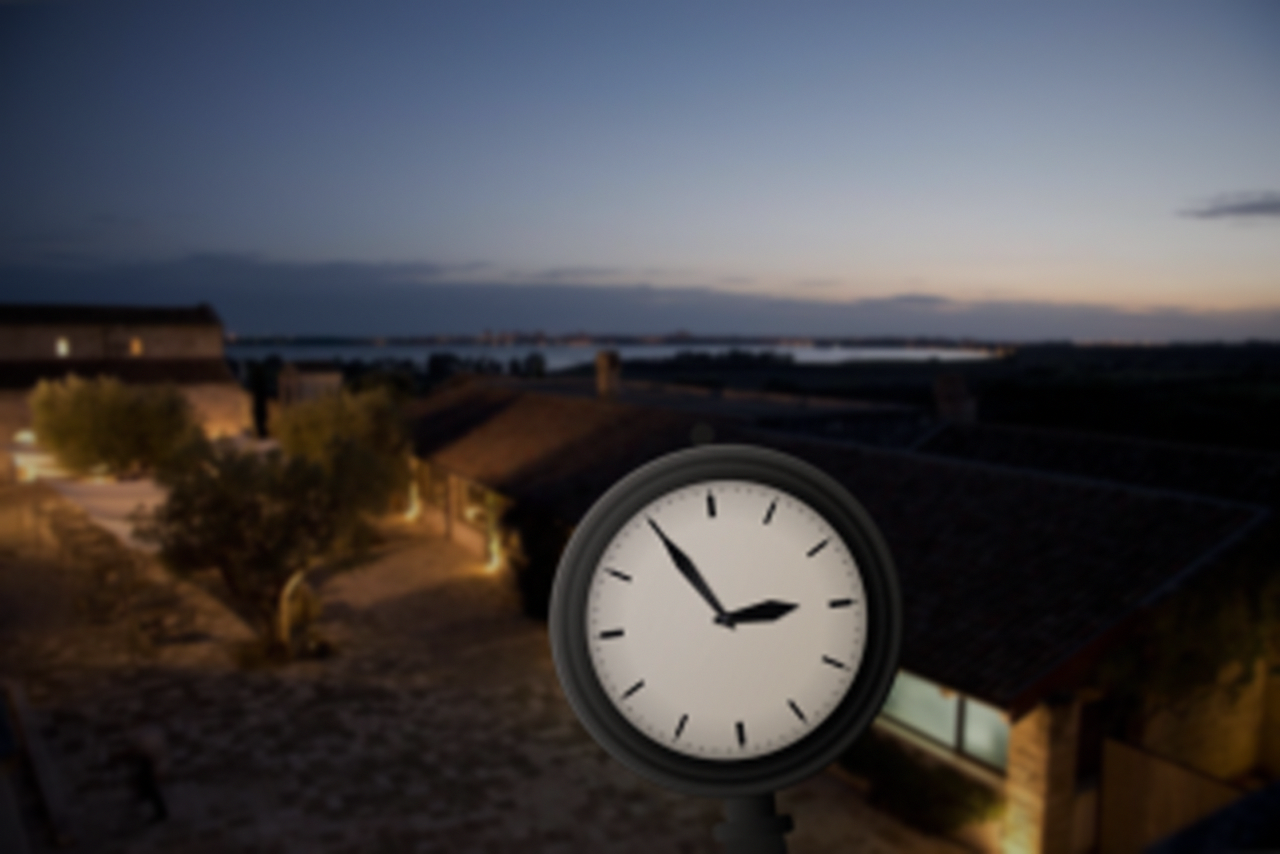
2:55
